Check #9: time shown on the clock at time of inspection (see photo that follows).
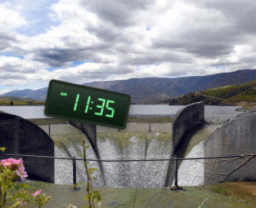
11:35
